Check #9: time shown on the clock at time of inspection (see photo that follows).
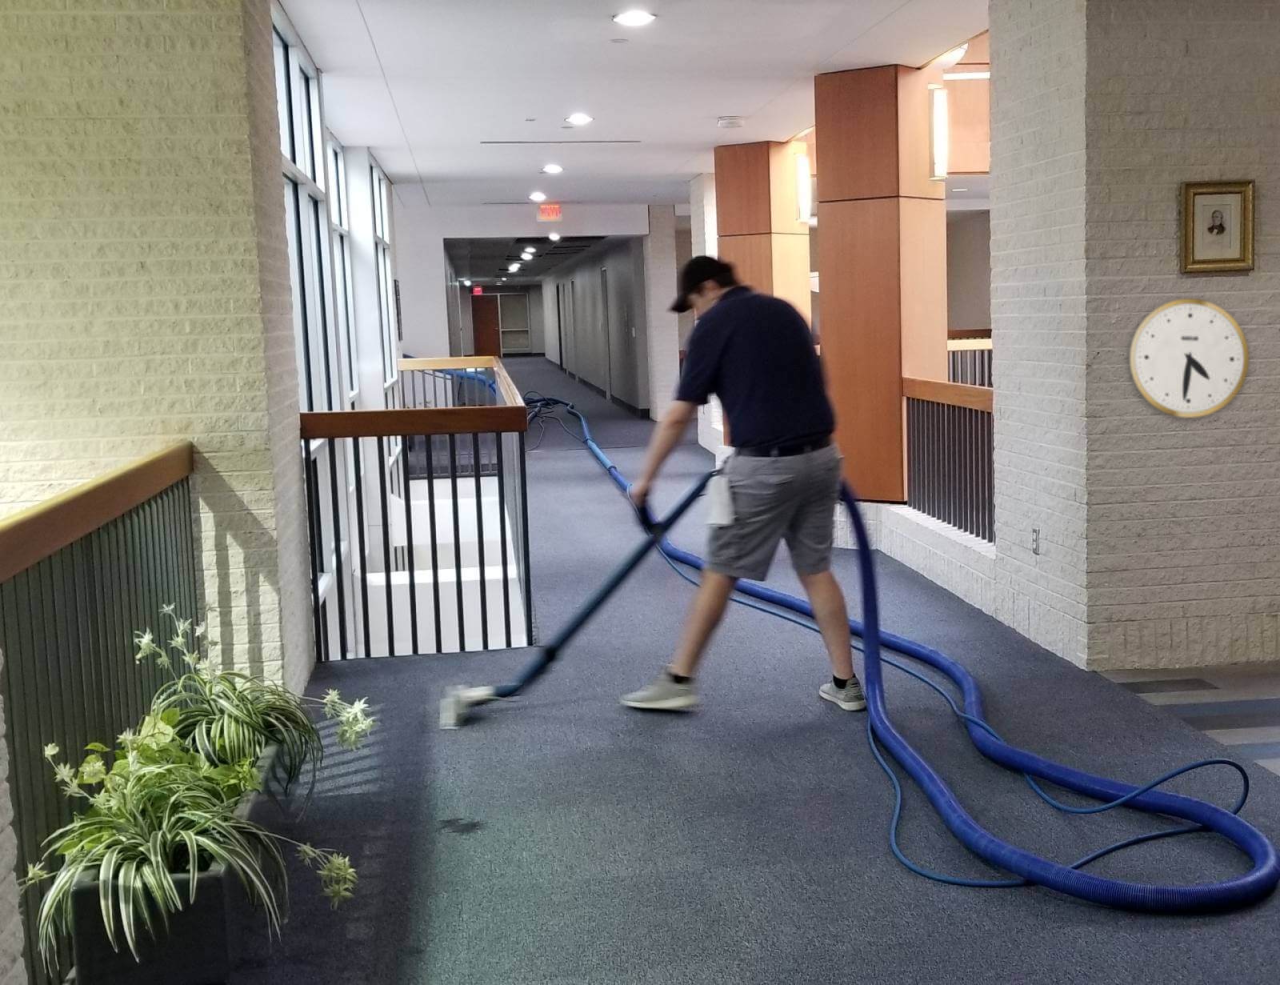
4:31
